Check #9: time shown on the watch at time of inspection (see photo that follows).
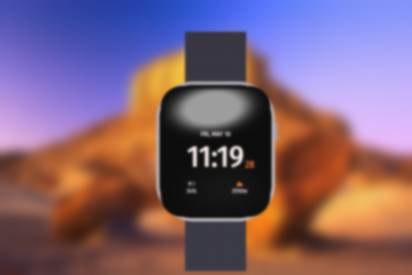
11:19
